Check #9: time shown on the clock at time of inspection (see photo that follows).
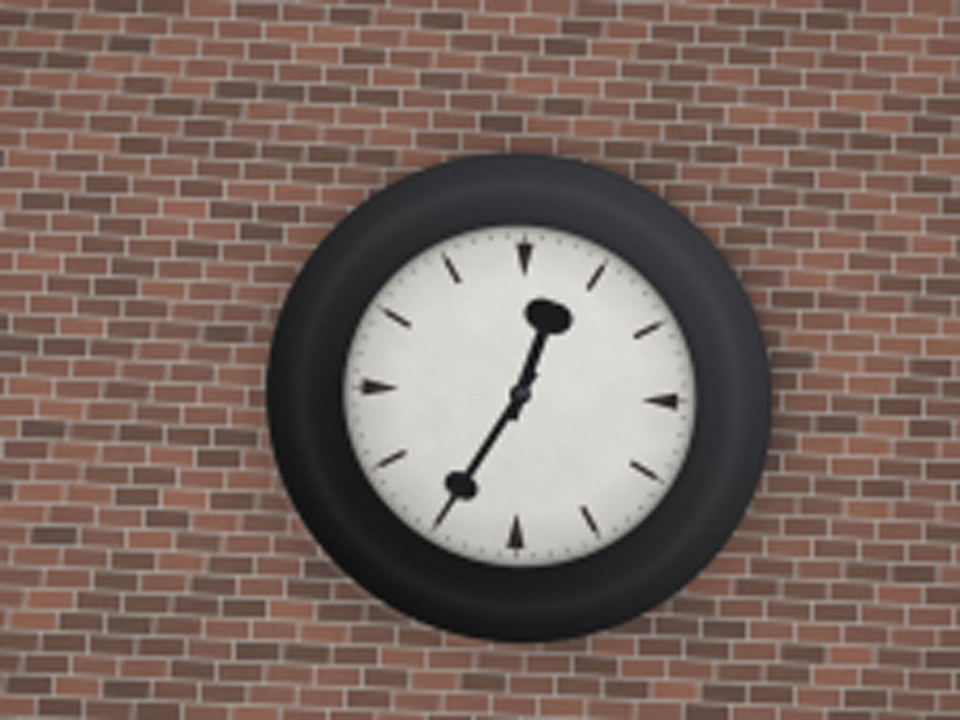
12:35
